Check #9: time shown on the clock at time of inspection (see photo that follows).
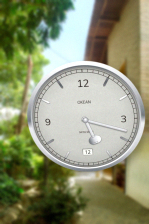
5:18
